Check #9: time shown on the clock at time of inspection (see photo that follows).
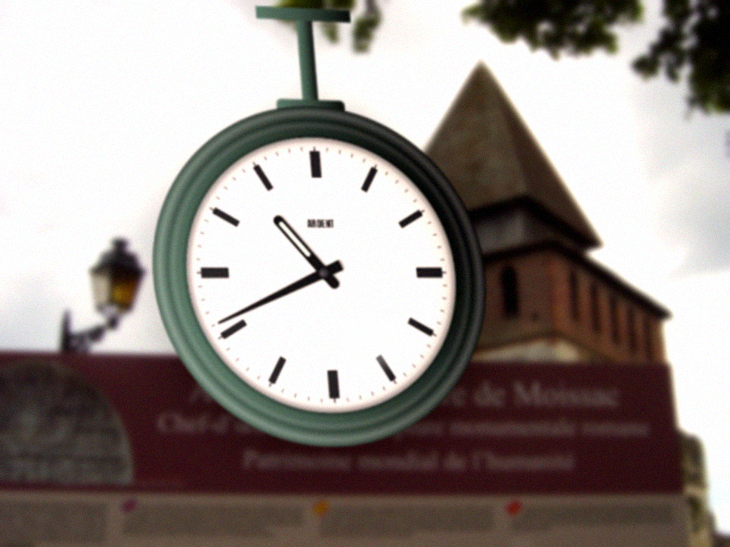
10:41
